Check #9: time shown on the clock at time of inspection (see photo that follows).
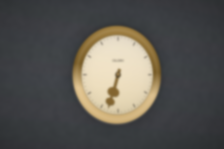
6:33
